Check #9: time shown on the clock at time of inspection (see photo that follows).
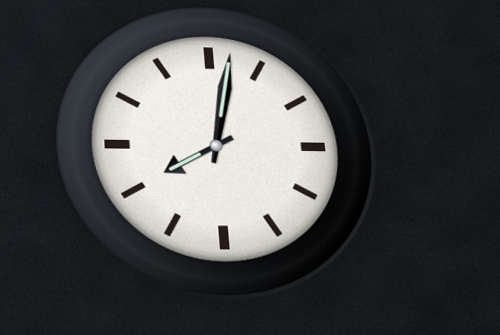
8:02
